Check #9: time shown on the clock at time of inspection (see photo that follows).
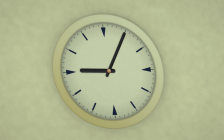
9:05
